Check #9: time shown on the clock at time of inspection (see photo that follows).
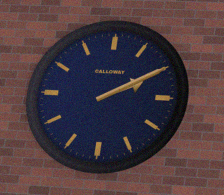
2:10
